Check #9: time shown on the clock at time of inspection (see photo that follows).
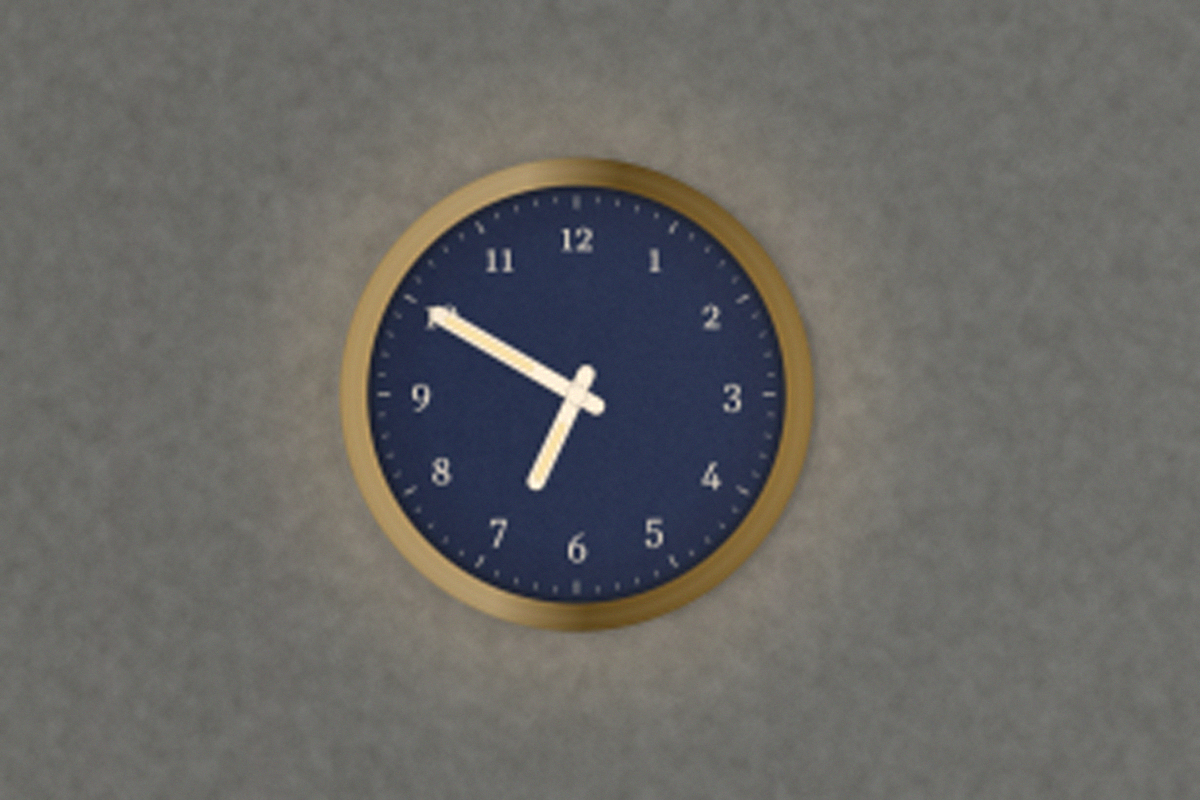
6:50
